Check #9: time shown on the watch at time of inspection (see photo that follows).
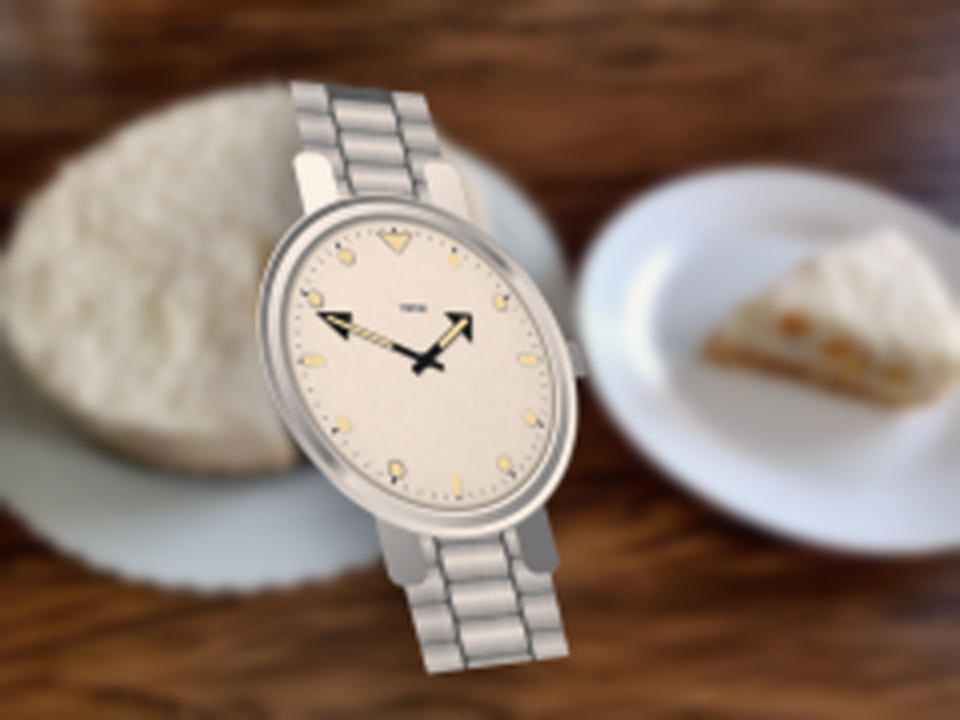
1:49
